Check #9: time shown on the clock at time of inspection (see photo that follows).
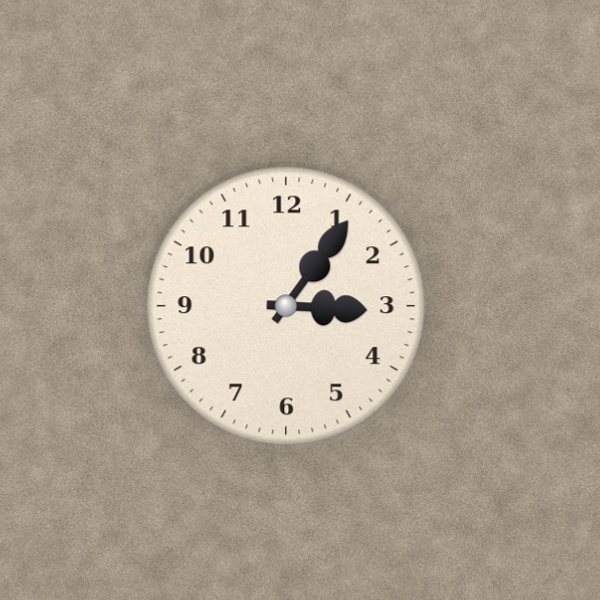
3:06
